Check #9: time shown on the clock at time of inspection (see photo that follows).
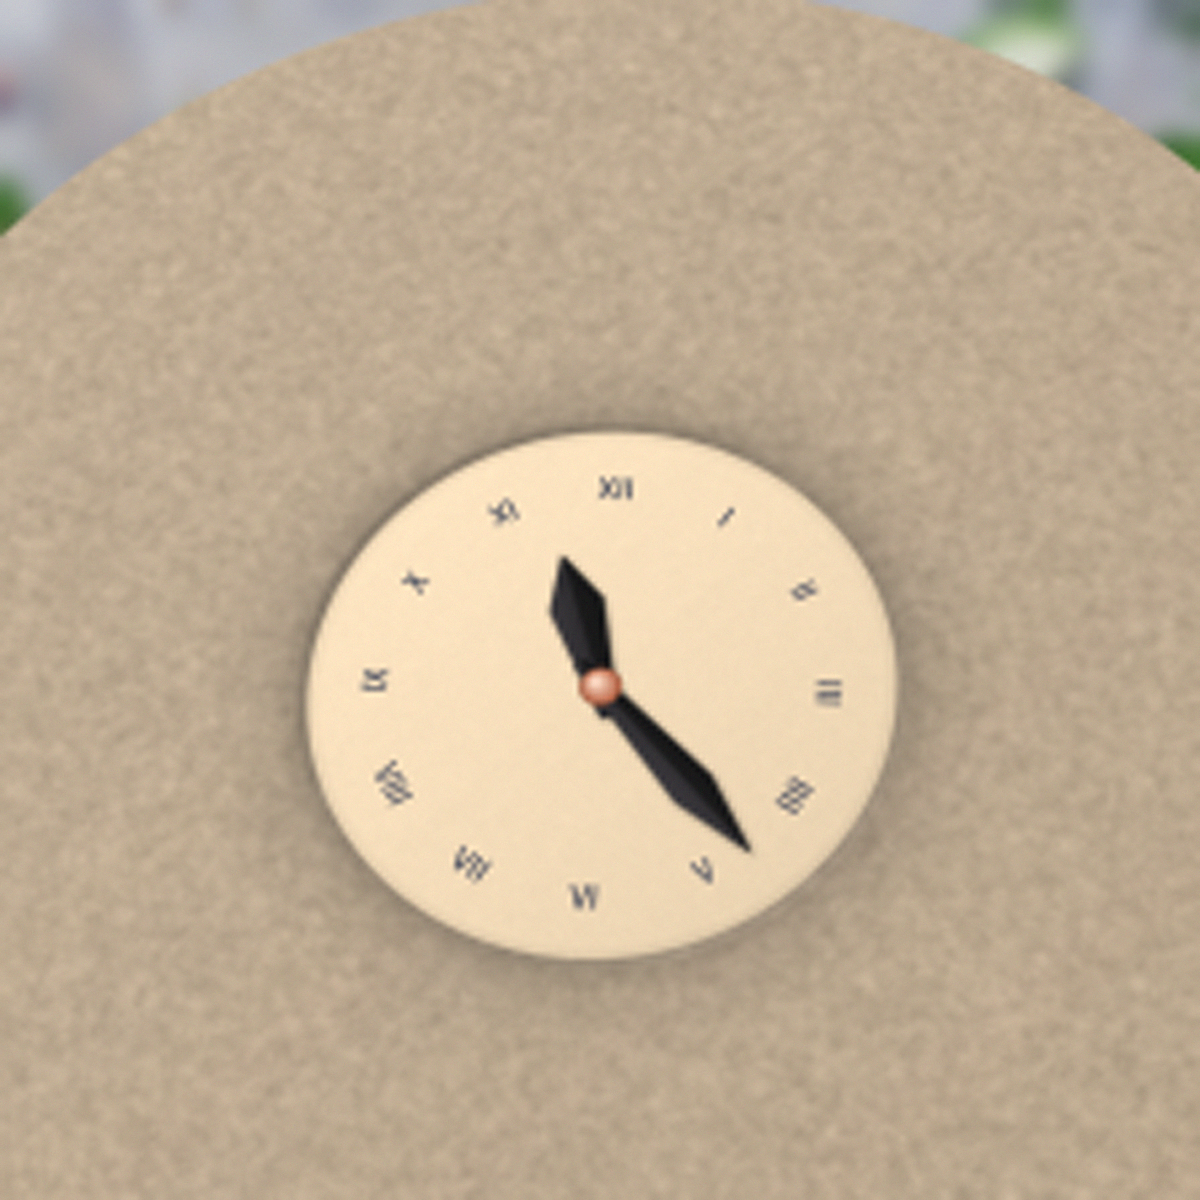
11:23
